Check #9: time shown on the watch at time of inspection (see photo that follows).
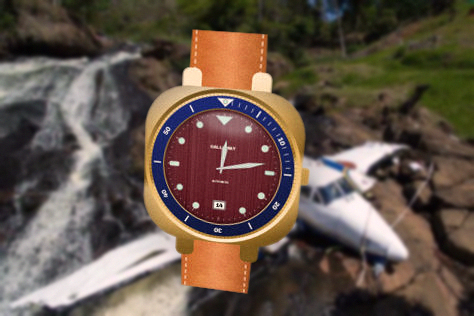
12:13
